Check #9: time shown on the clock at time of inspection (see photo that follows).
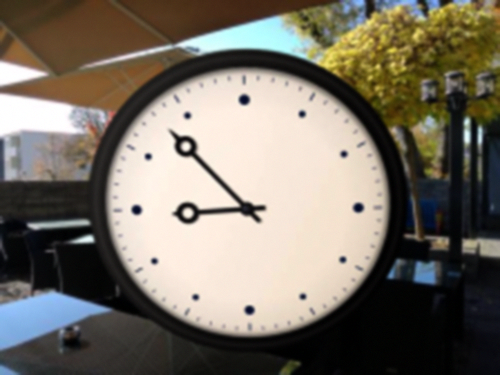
8:53
